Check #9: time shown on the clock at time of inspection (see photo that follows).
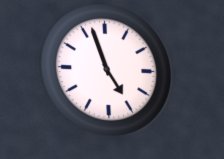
4:57
